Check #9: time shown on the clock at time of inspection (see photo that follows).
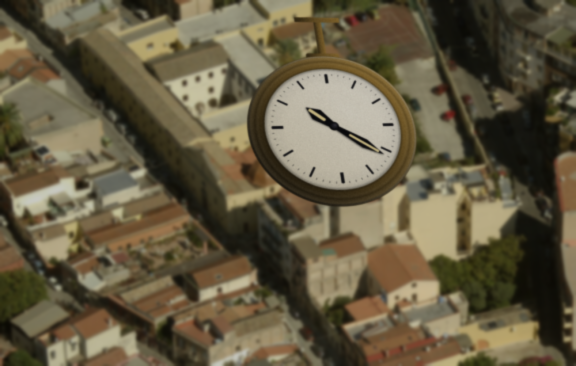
10:21
